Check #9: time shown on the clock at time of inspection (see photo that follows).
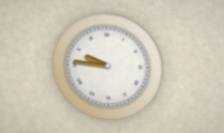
9:46
